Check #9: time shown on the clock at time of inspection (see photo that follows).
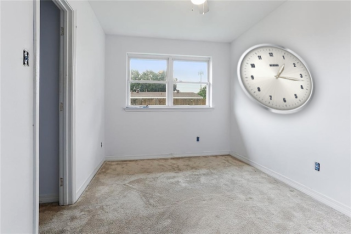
1:17
